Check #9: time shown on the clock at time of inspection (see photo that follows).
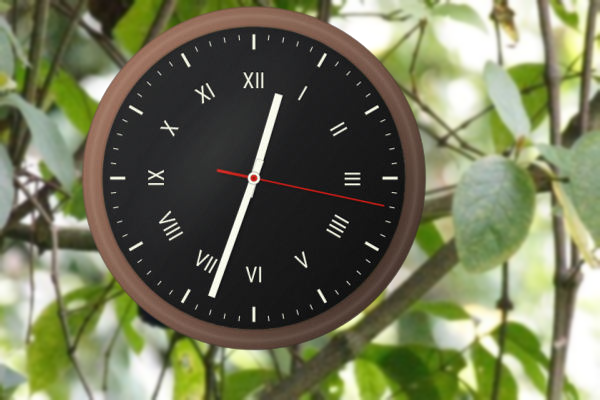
12:33:17
